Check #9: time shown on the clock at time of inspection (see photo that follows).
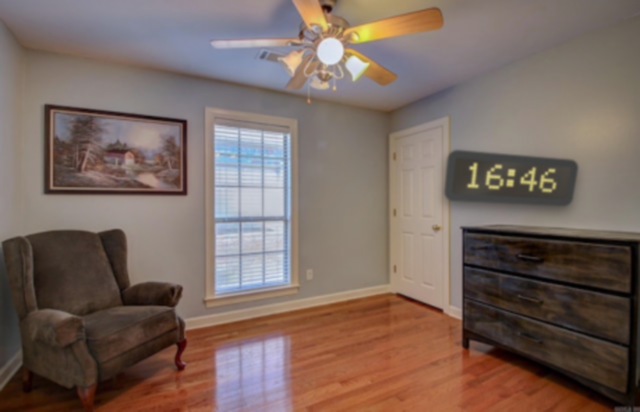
16:46
